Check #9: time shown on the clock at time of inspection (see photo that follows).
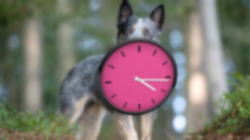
4:16
